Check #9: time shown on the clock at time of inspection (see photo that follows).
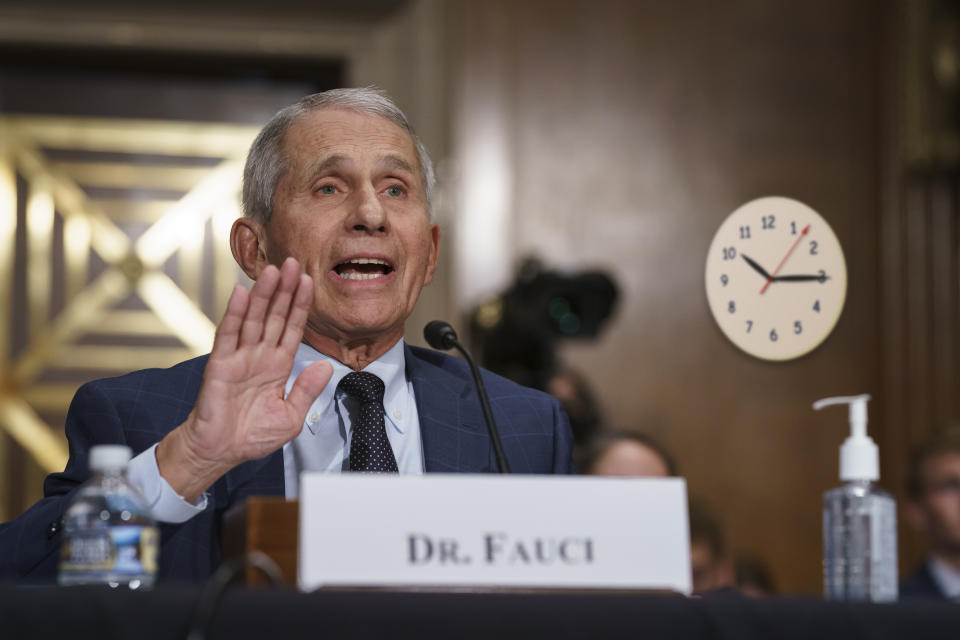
10:15:07
